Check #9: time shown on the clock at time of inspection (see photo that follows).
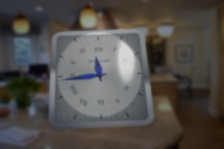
11:44
